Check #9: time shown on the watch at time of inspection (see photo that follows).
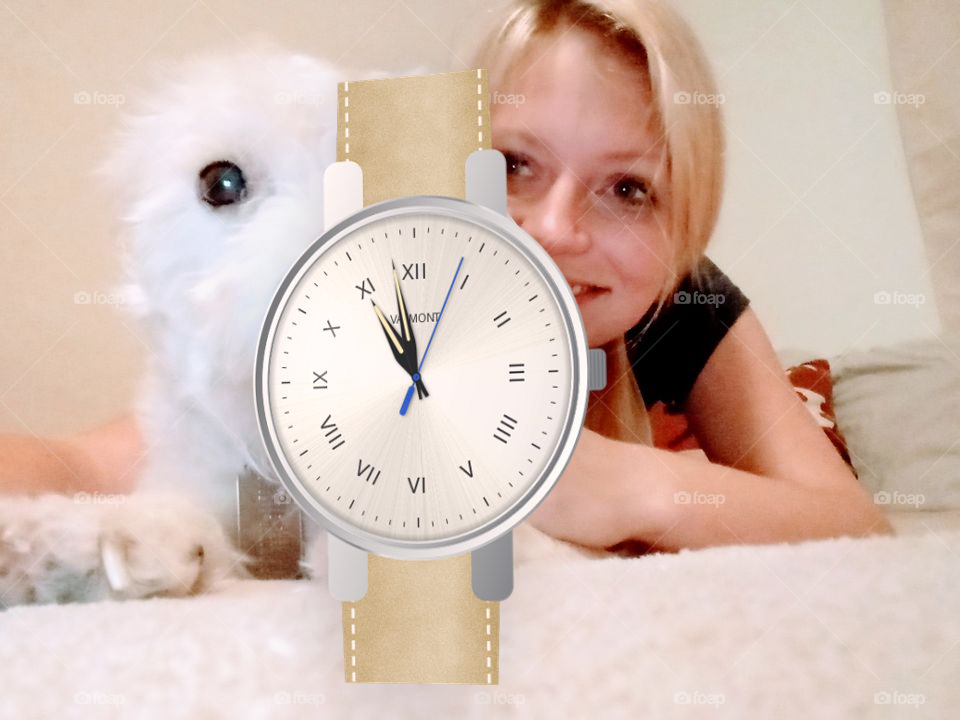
10:58:04
